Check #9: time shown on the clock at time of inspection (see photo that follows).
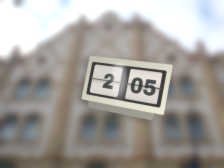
2:05
